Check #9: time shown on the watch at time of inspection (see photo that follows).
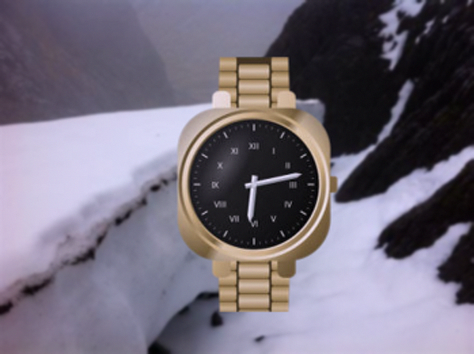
6:13
